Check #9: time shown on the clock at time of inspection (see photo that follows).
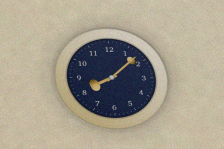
8:08
